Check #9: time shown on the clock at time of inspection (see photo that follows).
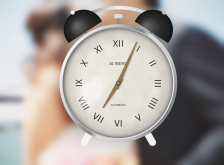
7:04
